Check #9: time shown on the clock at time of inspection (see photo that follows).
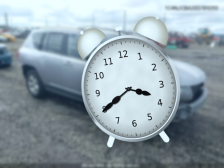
3:40
